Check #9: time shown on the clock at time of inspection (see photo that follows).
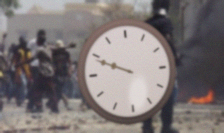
9:49
